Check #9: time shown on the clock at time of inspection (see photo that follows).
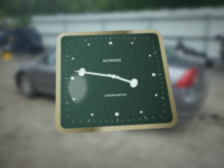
3:47
